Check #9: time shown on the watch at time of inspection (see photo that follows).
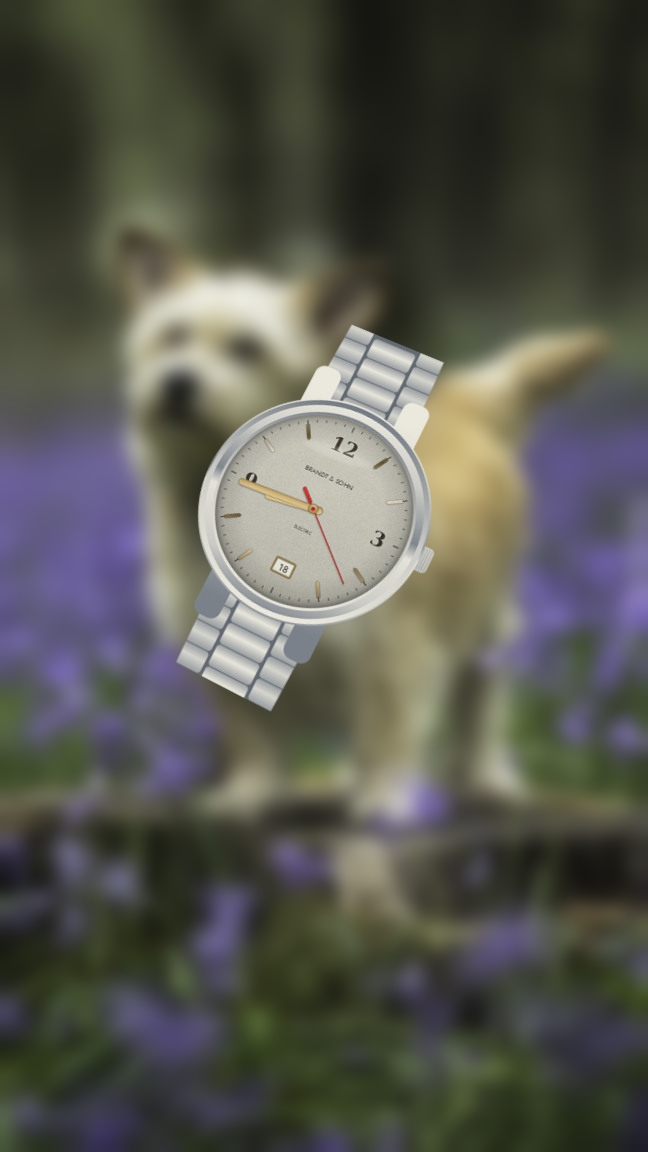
8:44:22
